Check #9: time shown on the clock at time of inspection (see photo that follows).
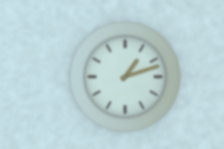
1:12
